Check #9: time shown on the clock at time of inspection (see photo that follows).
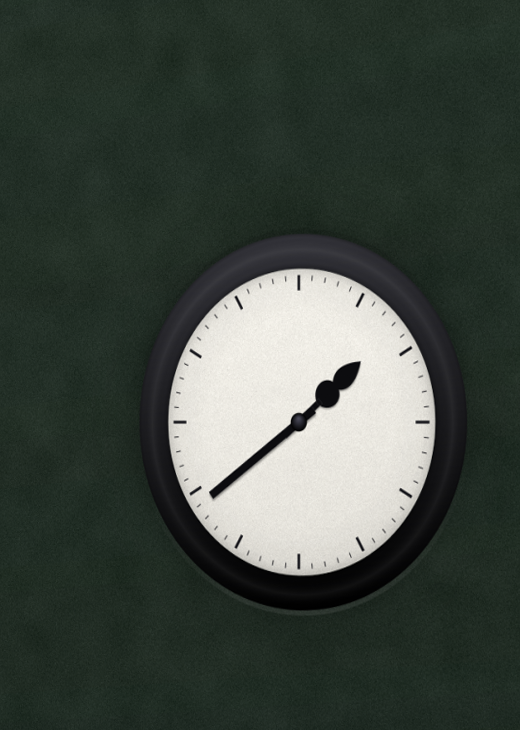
1:39
